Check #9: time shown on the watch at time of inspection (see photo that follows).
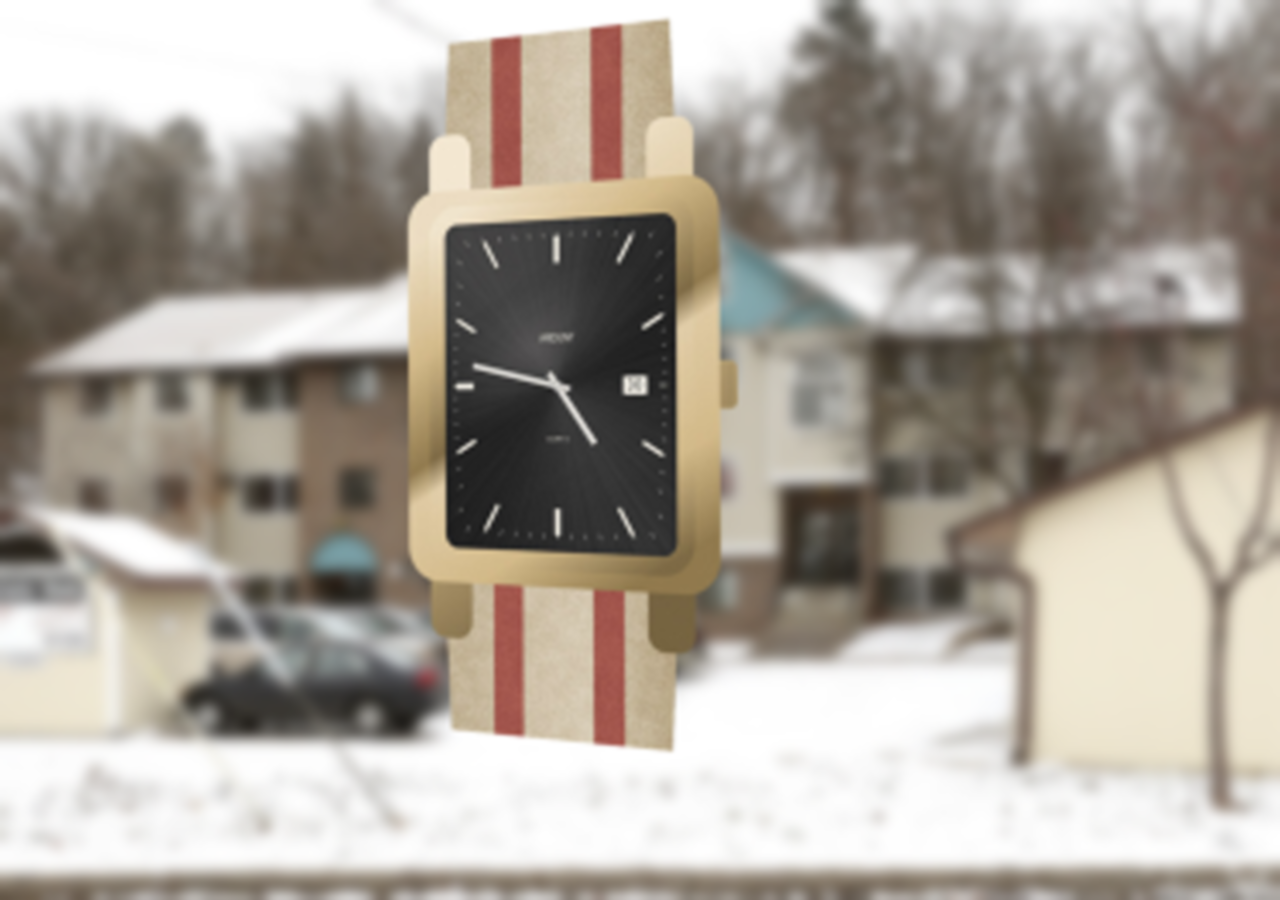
4:47
